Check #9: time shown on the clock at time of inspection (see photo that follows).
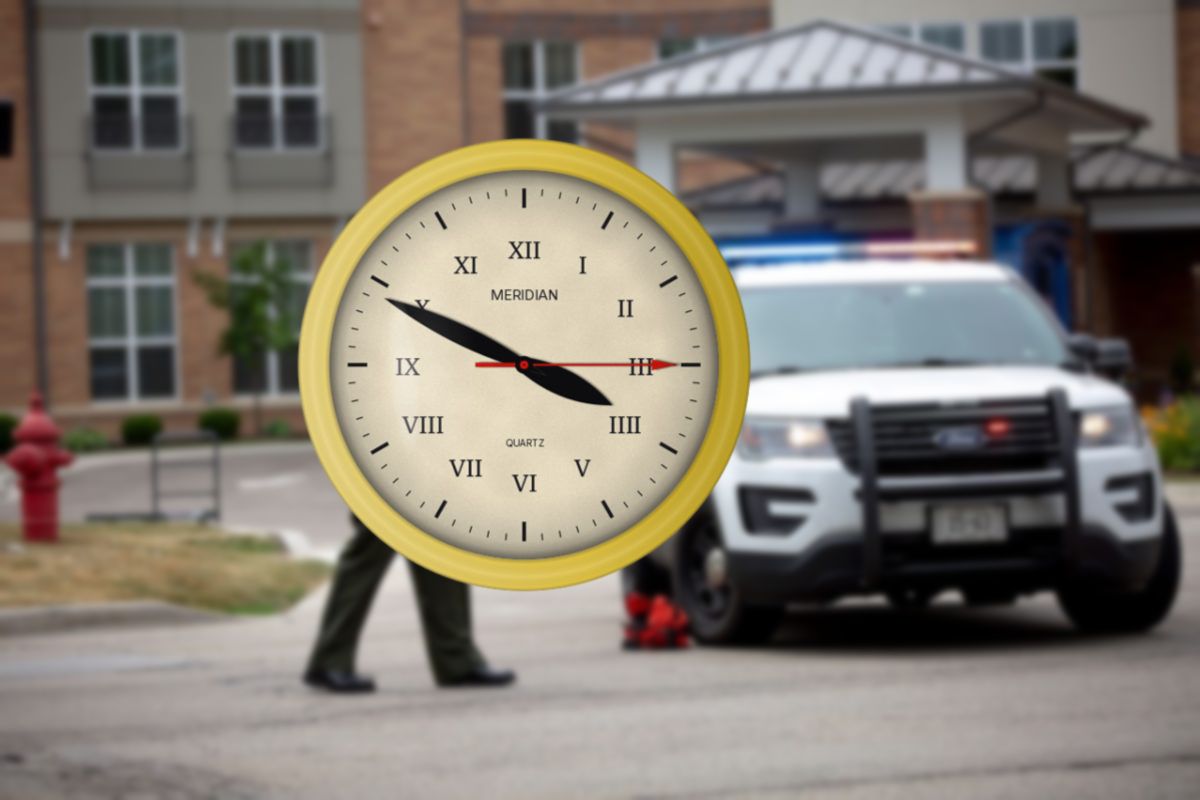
3:49:15
